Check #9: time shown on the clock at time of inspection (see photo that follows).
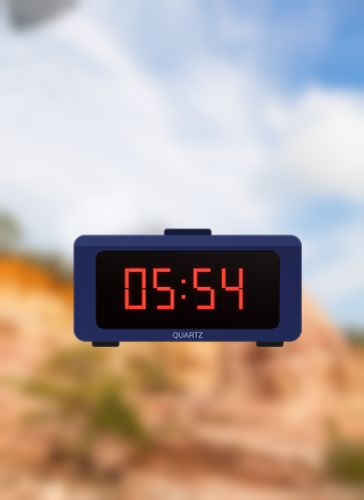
5:54
